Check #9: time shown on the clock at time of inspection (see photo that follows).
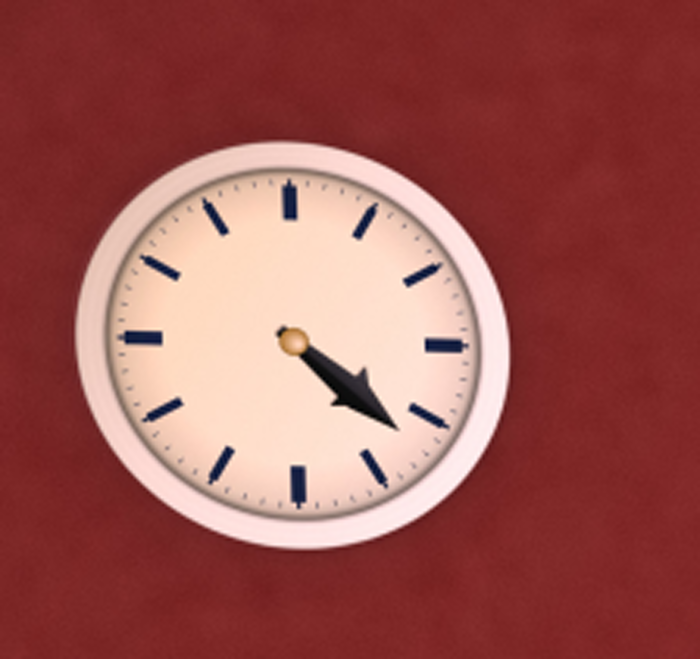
4:22
